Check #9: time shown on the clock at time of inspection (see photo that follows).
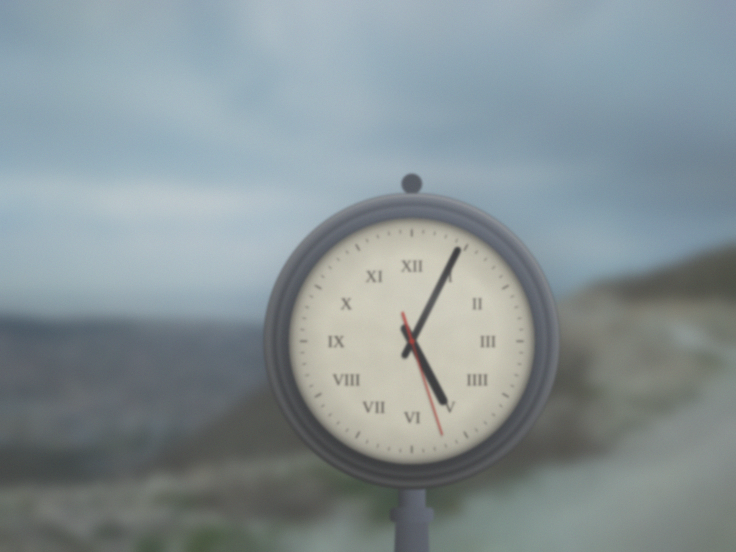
5:04:27
